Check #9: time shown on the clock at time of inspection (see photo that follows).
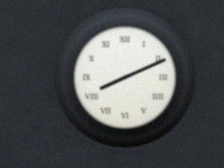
8:11
